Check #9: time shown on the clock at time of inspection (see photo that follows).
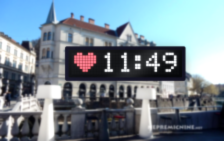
11:49
